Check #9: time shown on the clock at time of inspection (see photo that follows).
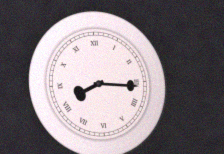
8:16
